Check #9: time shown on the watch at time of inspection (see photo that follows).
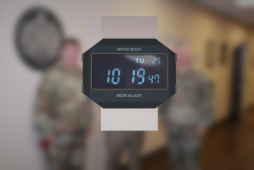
10:19:47
